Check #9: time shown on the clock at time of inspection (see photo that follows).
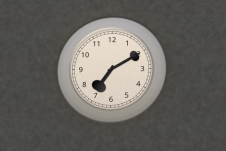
7:10
